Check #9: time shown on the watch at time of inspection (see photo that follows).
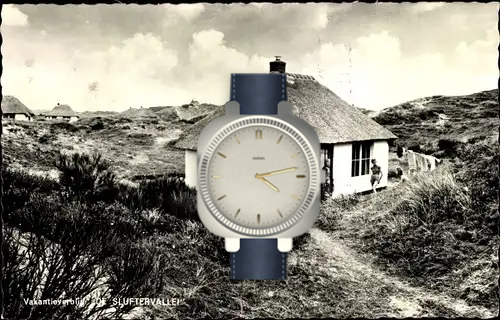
4:13
